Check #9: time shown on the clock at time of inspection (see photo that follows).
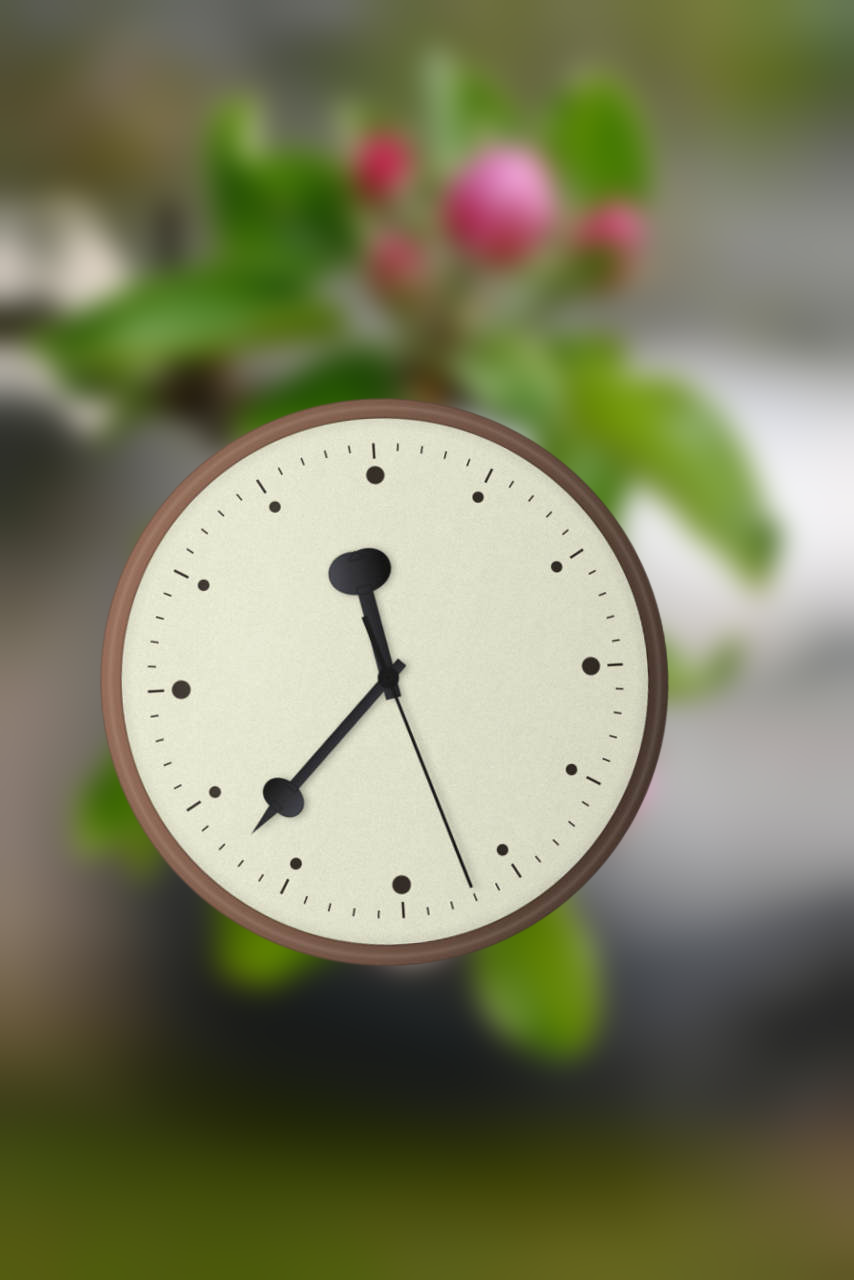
11:37:27
